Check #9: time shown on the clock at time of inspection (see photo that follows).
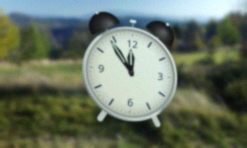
11:54
